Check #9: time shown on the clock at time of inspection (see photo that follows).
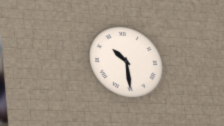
10:30
